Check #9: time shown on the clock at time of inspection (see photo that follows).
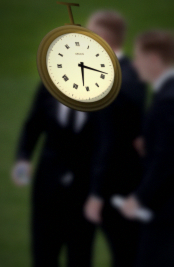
6:18
